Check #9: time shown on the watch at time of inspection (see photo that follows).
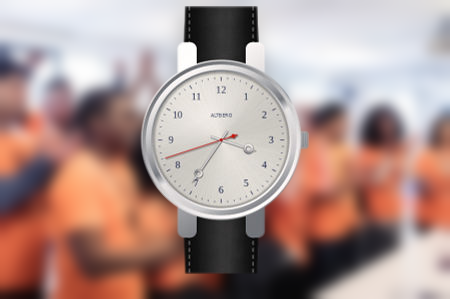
3:35:42
